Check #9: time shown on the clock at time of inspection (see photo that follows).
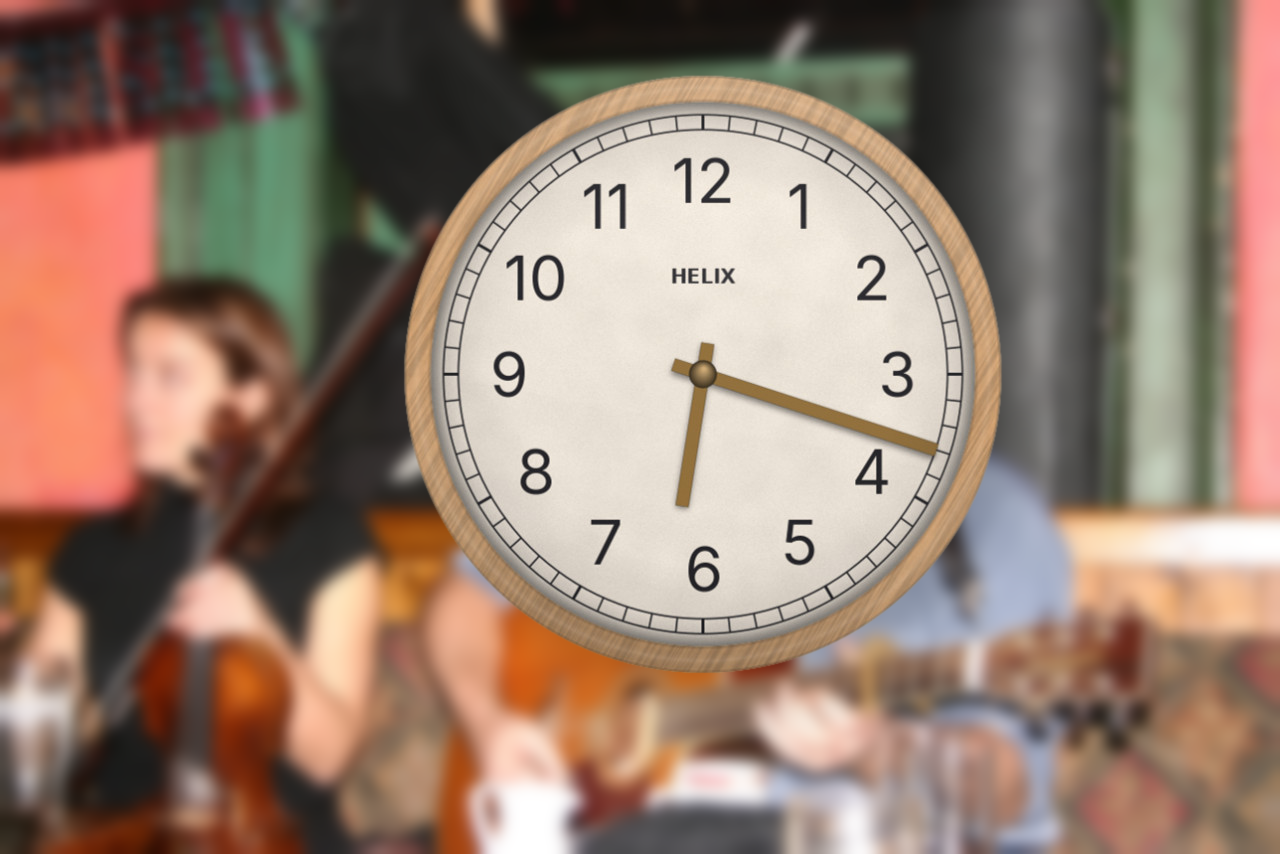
6:18
